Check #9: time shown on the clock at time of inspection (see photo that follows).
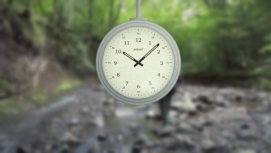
10:08
